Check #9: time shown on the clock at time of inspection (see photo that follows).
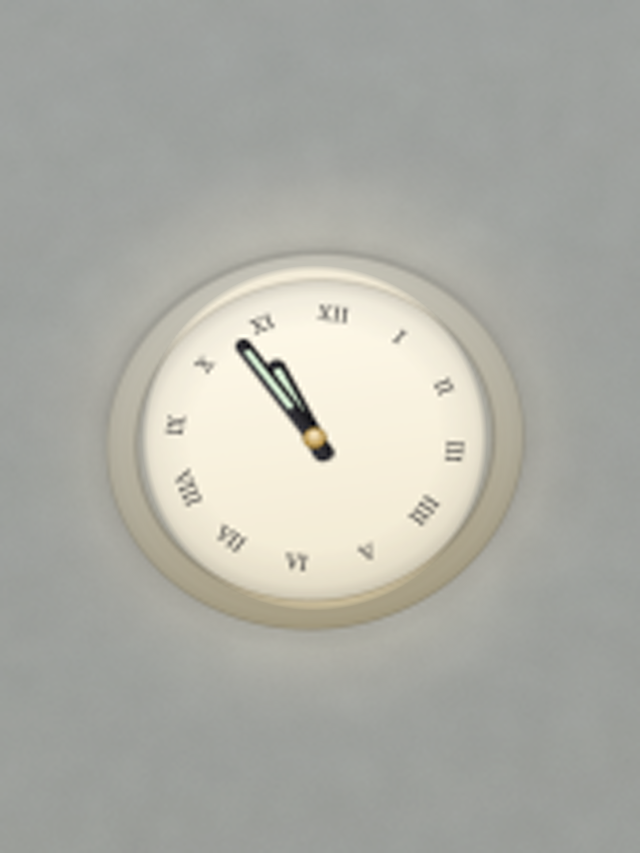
10:53
